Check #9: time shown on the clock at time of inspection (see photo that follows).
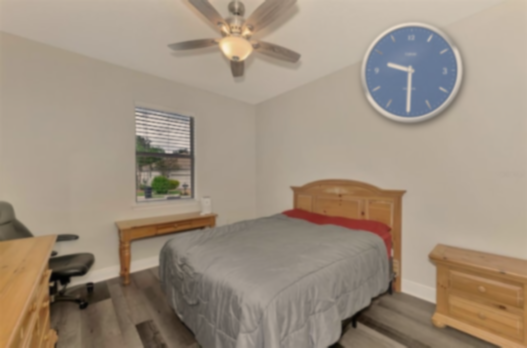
9:30
